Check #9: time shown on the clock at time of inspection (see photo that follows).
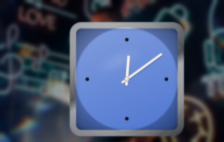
12:09
